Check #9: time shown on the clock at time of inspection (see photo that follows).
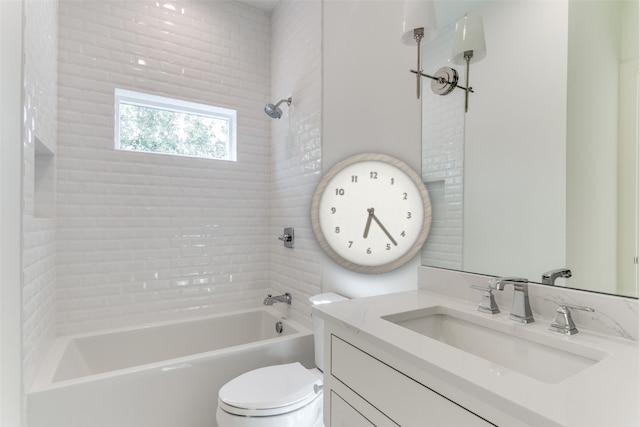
6:23
